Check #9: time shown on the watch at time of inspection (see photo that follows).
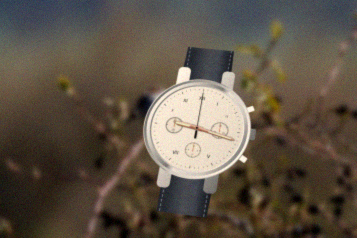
9:17
